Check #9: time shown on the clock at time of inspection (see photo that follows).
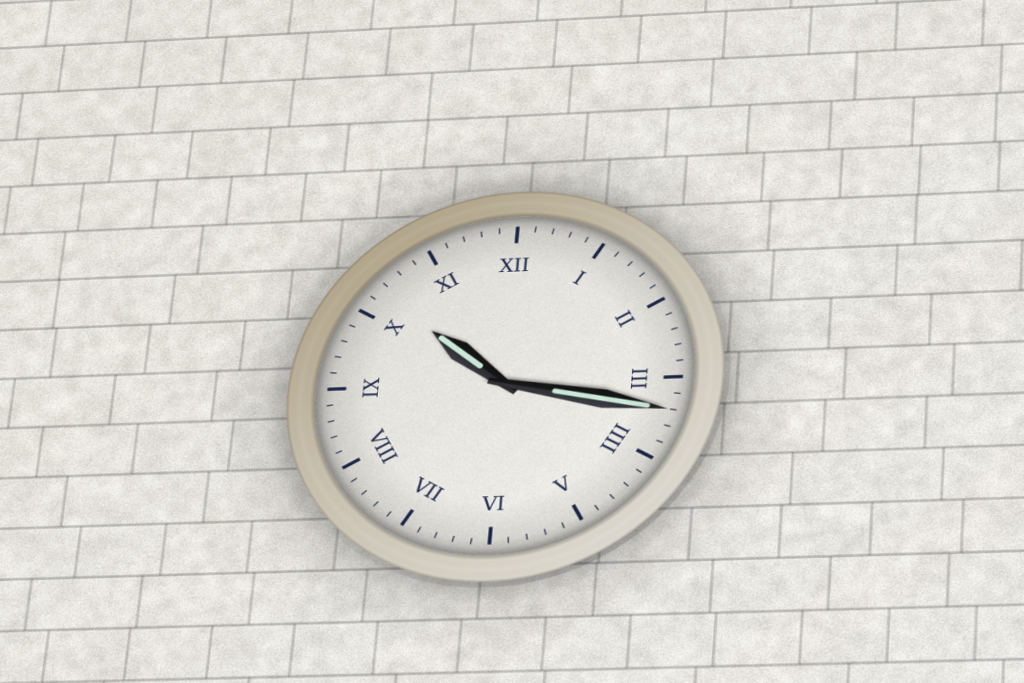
10:17
